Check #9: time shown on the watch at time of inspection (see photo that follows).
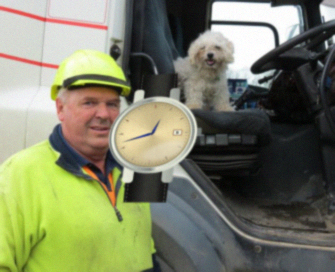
12:42
